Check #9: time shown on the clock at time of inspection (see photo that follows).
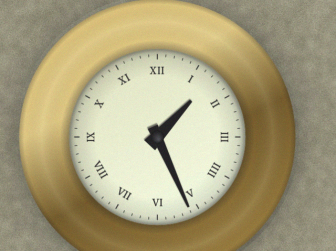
1:26
